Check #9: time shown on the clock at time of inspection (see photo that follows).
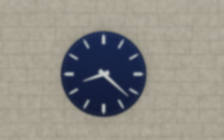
8:22
